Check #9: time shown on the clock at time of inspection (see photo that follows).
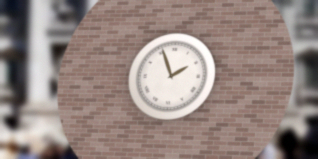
1:56
